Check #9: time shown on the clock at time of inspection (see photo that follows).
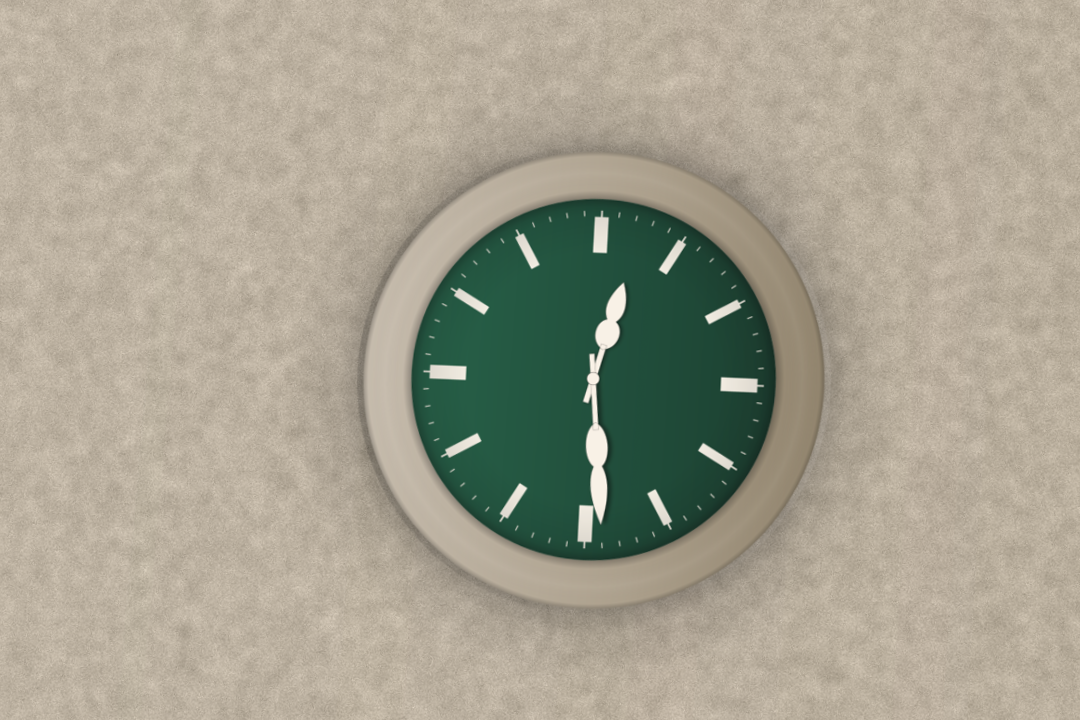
12:29
